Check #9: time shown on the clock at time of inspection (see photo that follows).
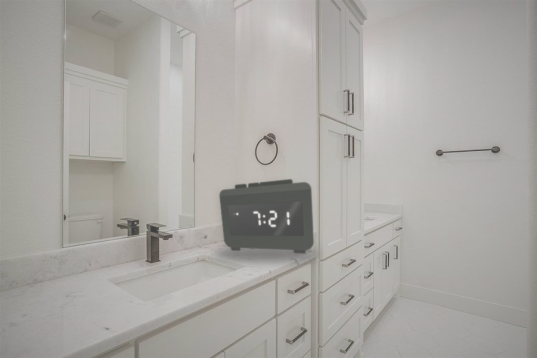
7:21
